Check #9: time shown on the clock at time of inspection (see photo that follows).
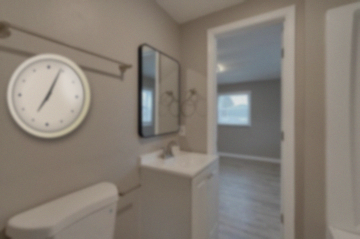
7:04
